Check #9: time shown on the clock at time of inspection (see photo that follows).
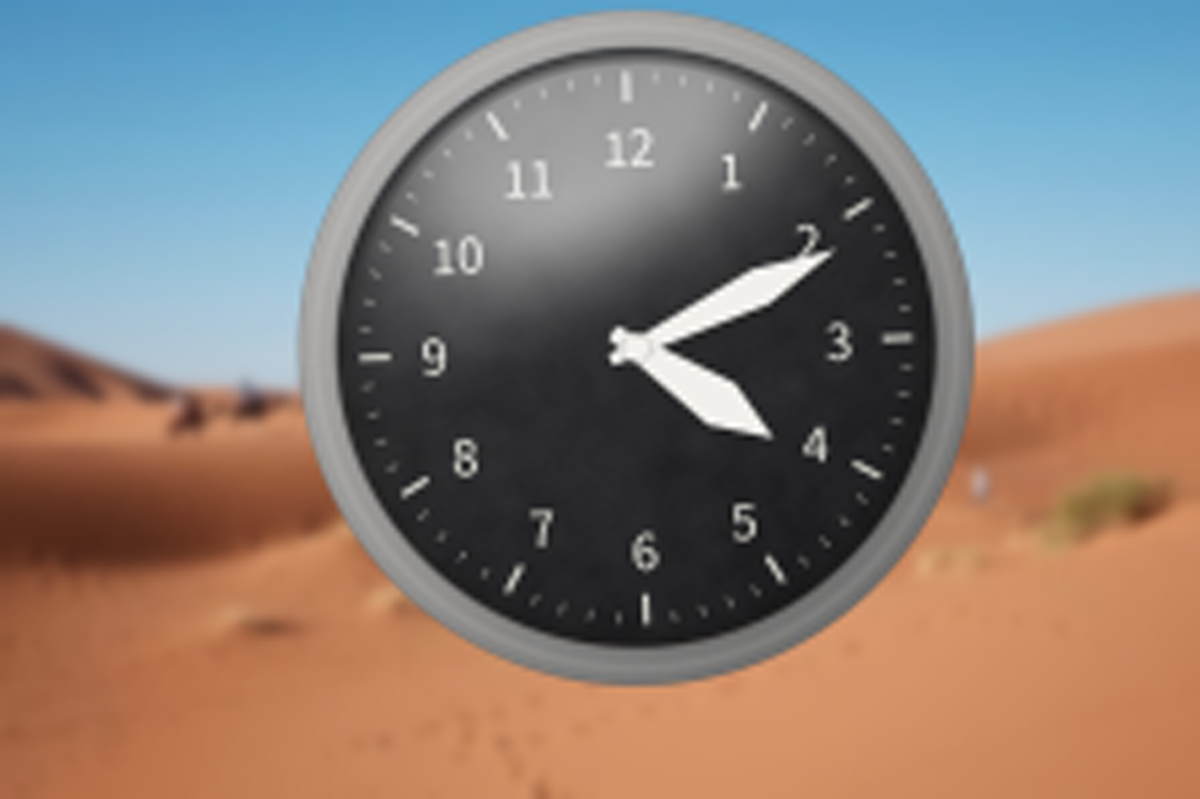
4:11
